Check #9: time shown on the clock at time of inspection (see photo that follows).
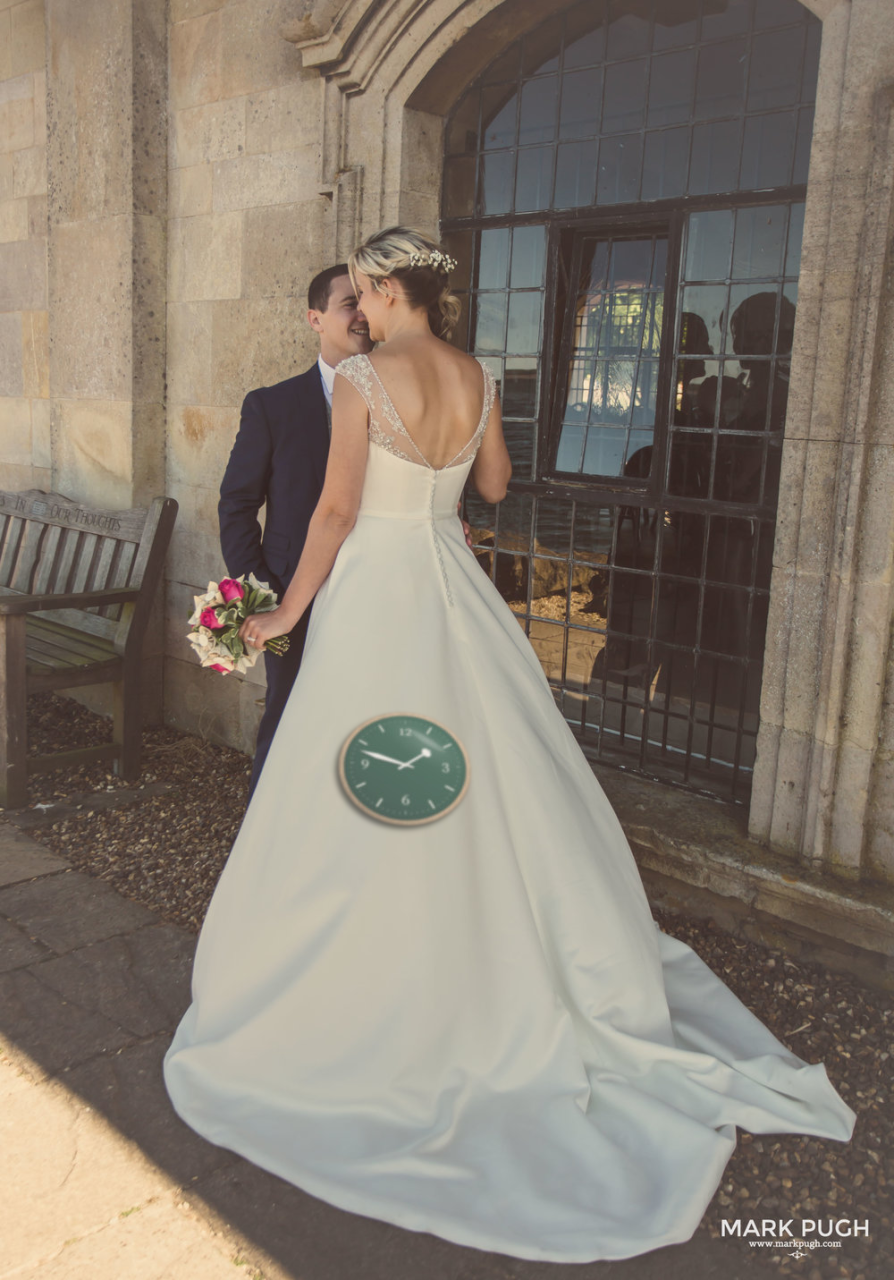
1:48
